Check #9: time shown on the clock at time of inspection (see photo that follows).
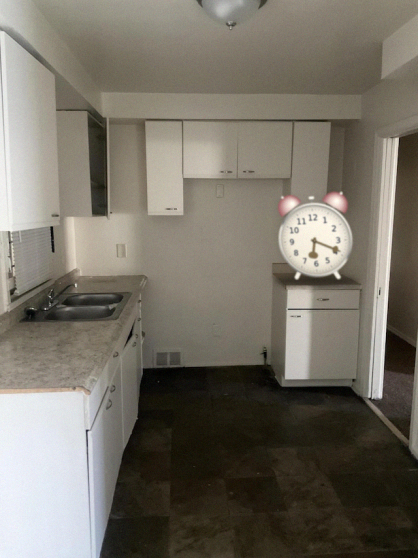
6:19
